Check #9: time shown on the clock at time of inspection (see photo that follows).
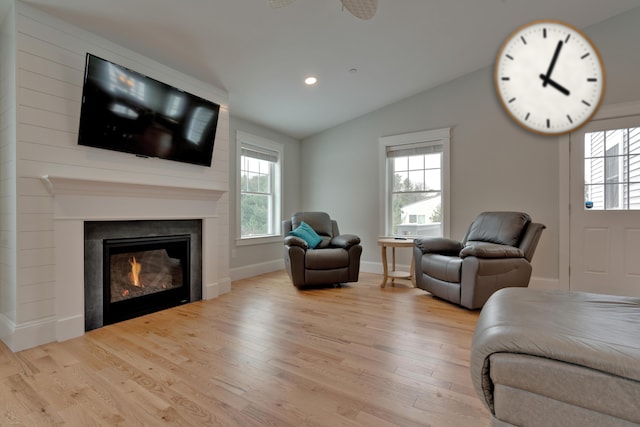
4:04
